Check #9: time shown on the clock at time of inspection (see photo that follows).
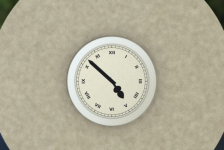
4:52
